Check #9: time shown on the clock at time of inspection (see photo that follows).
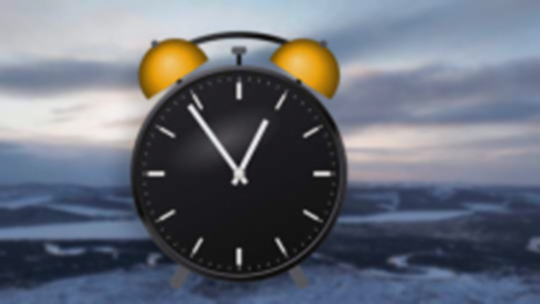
12:54
